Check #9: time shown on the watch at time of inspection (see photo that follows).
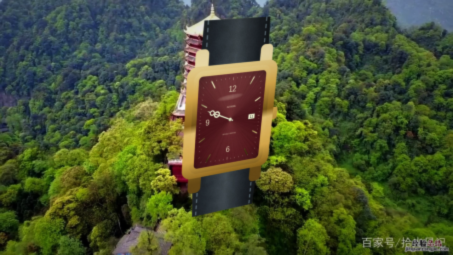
9:49
